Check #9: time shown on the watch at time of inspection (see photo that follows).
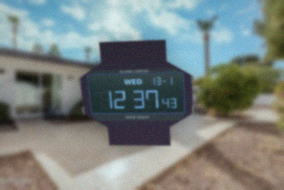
12:37
